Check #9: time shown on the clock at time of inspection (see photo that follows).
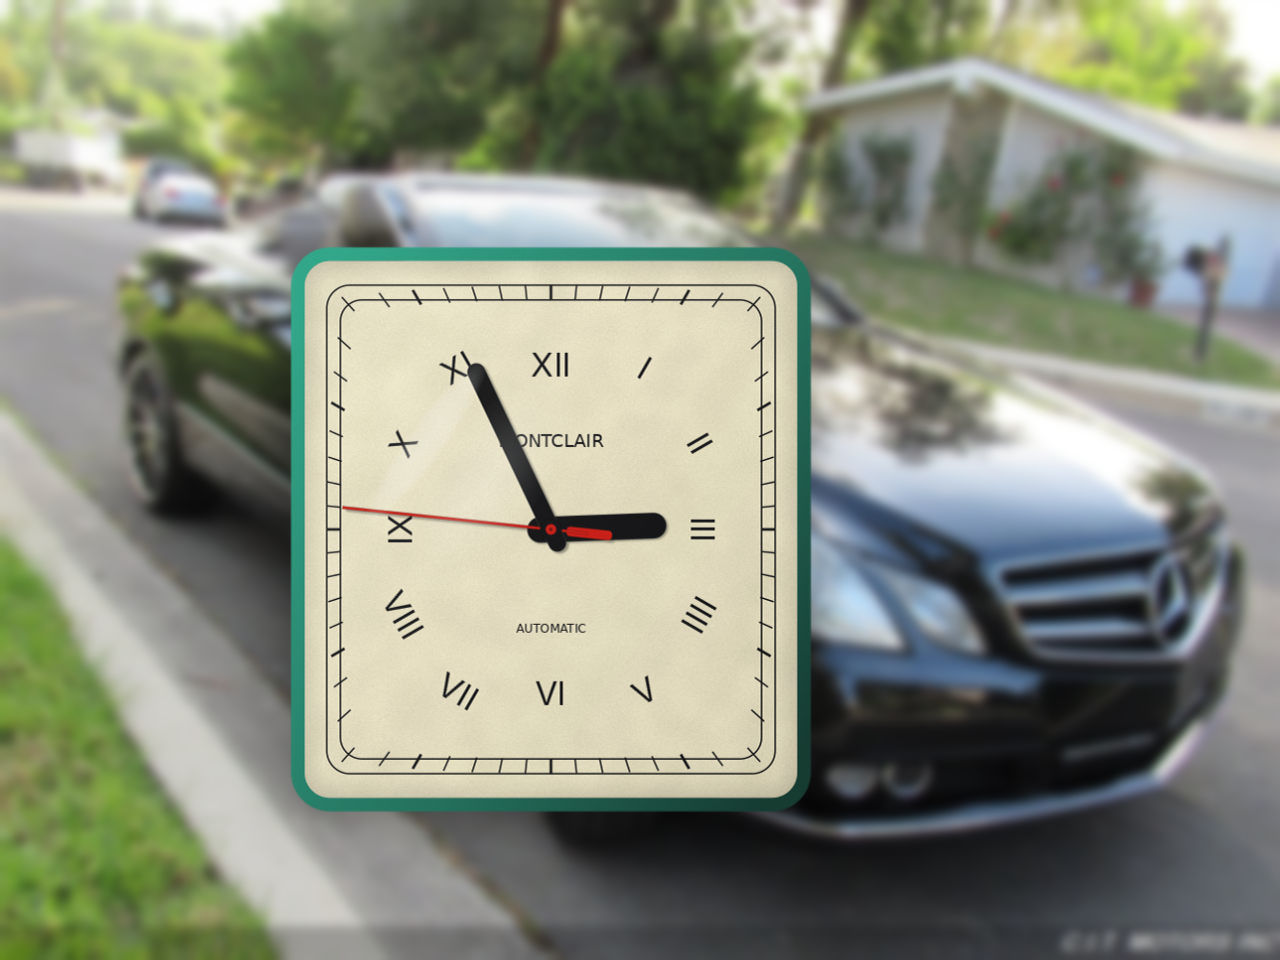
2:55:46
